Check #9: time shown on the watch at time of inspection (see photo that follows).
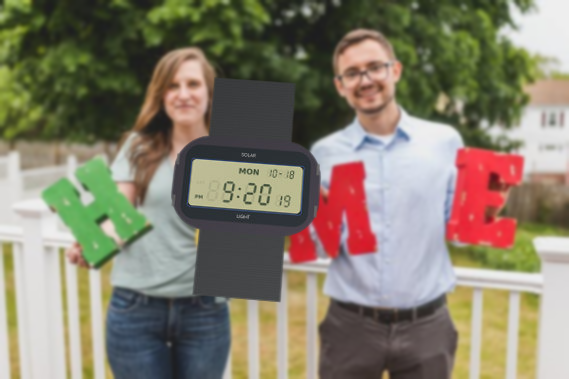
9:20:19
